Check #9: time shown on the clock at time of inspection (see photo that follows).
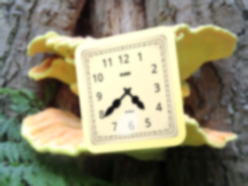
4:39
